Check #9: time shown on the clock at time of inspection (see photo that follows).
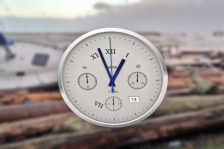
12:57
